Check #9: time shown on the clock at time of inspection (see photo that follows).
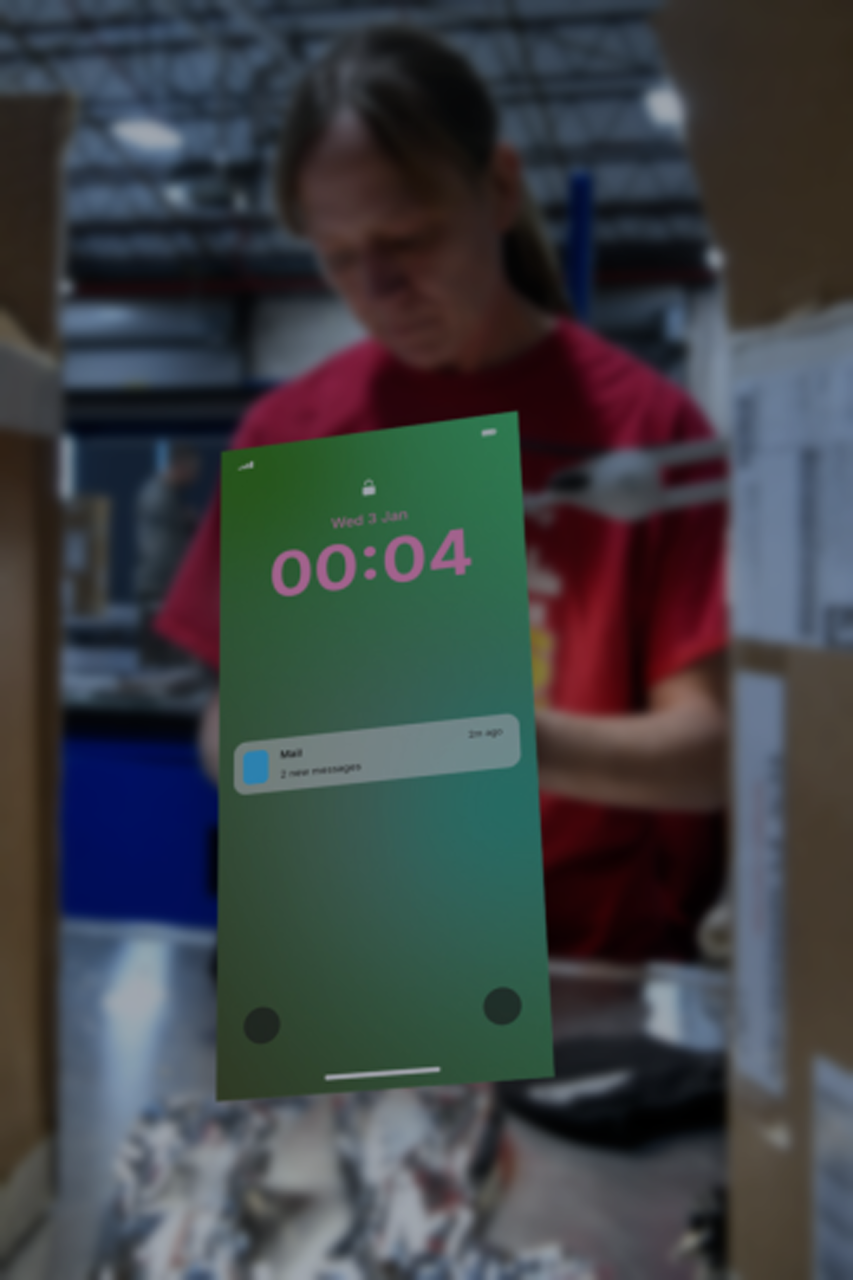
0:04
